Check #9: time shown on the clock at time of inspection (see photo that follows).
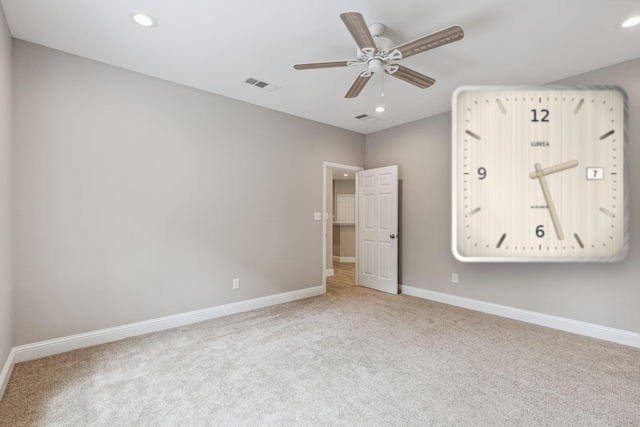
2:27
